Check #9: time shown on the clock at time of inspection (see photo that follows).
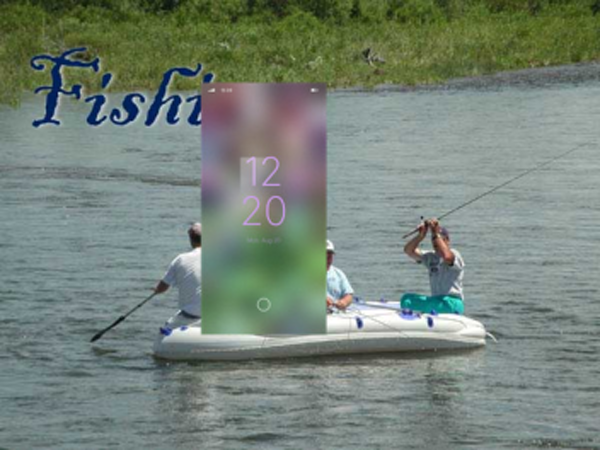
12:20
